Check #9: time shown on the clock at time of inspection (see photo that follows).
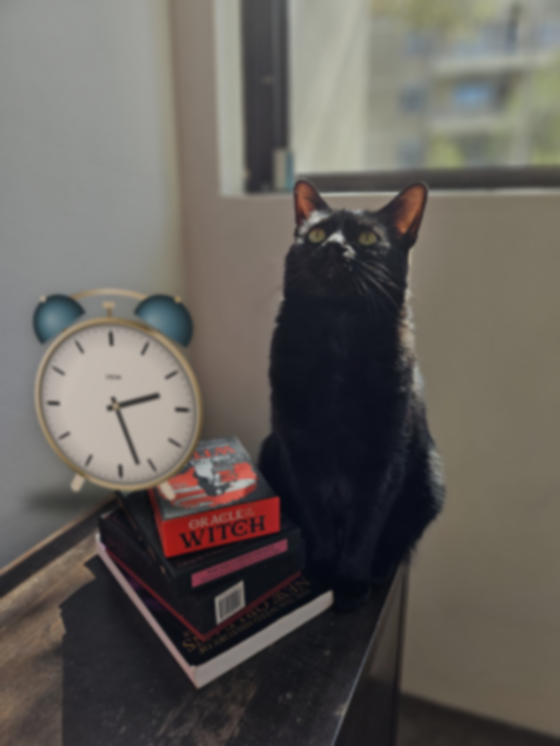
2:27
